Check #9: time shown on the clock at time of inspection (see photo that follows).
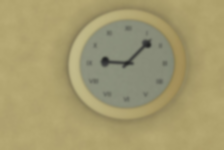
9:07
